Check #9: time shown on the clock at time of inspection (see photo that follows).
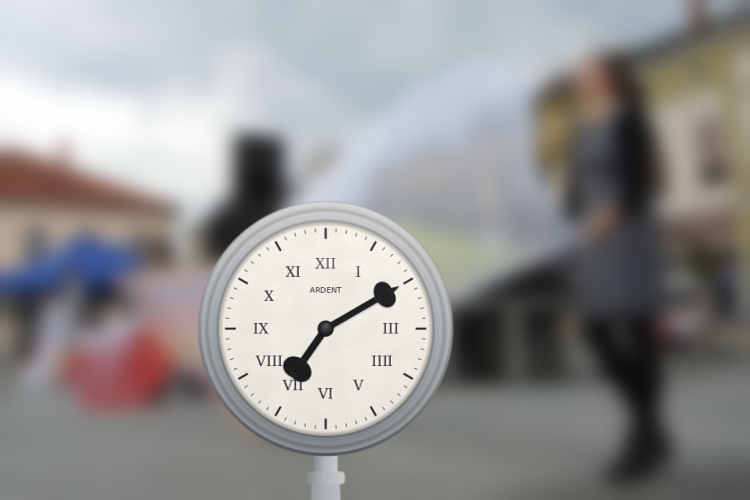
7:10
